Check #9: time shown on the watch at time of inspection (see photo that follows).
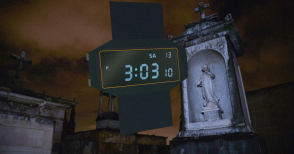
3:03:10
